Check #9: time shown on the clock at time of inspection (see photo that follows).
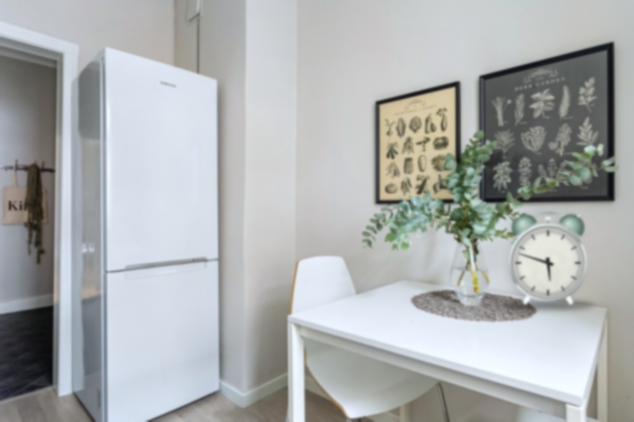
5:48
